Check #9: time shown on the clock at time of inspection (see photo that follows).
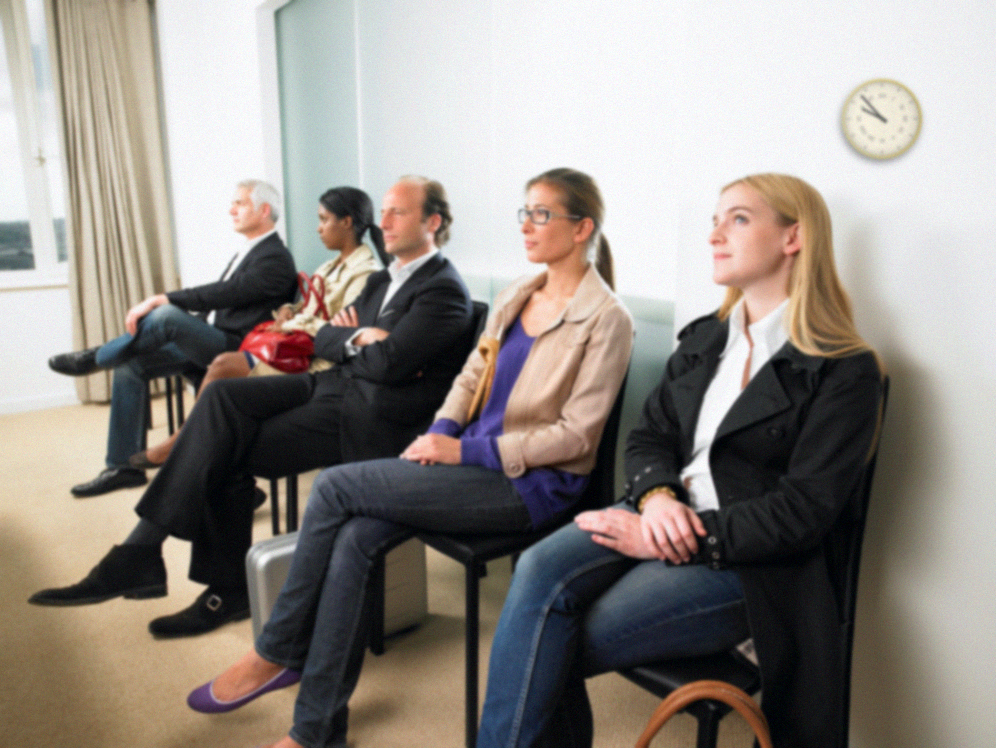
9:53
